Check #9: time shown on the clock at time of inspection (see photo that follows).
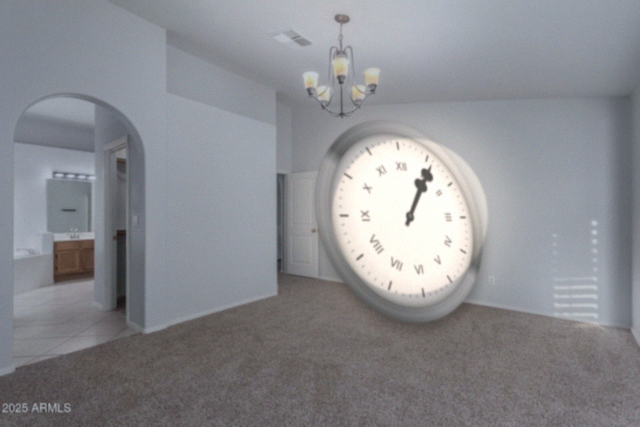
1:06
